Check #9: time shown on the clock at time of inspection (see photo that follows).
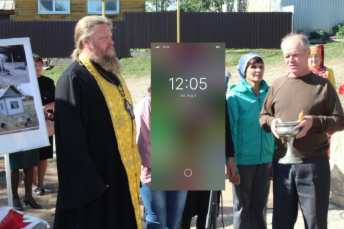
12:05
